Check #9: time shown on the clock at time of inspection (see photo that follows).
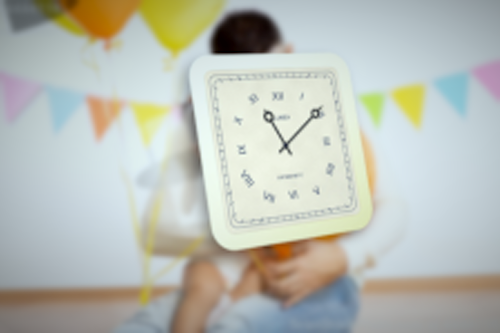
11:09
